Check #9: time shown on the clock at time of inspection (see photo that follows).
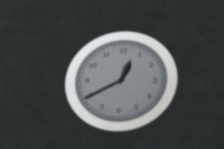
12:40
